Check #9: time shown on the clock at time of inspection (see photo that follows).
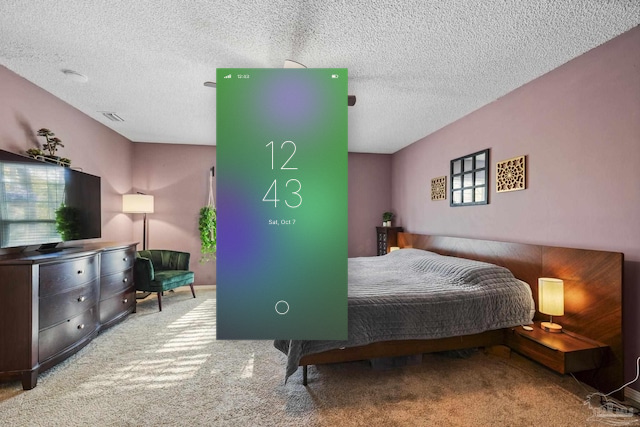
12:43
